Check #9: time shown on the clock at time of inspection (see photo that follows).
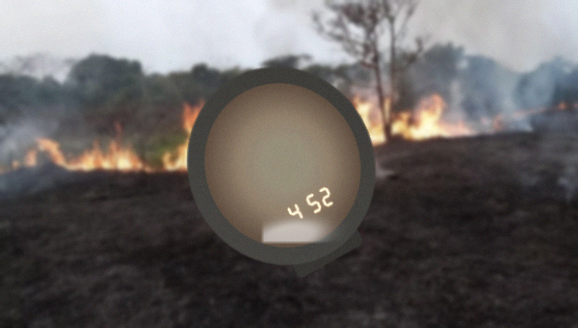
4:52
